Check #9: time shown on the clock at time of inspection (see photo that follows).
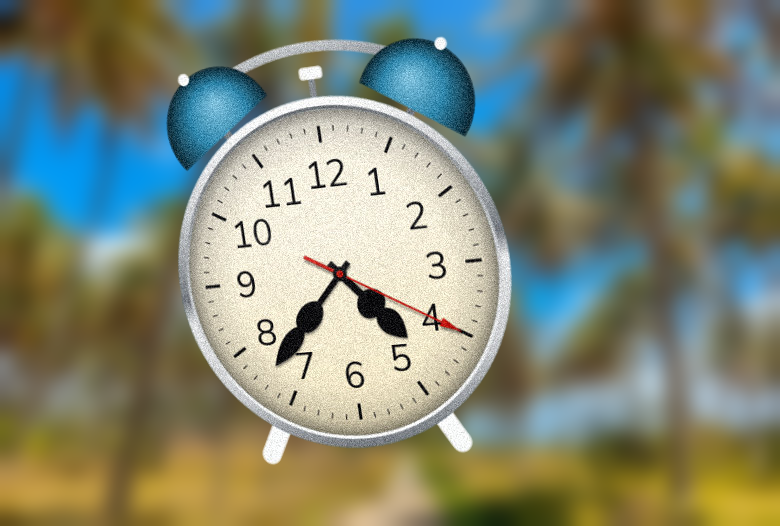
4:37:20
